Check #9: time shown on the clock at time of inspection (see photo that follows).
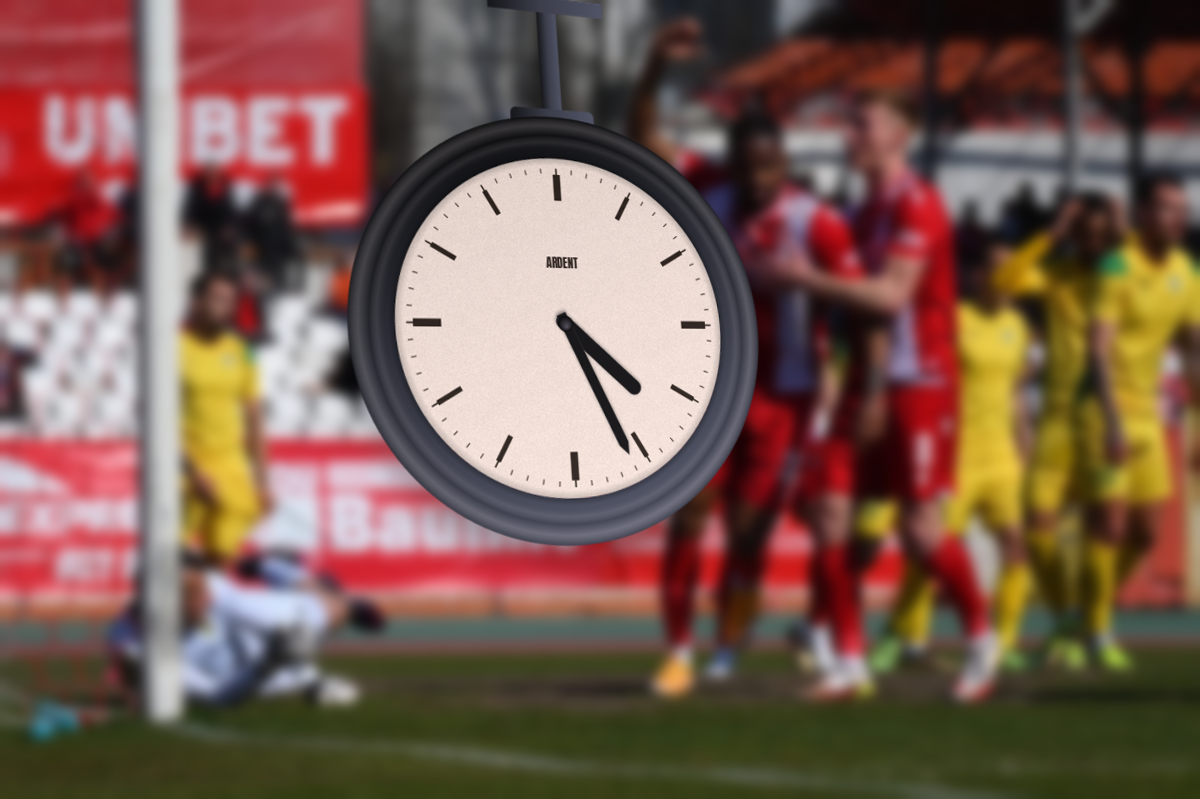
4:26
